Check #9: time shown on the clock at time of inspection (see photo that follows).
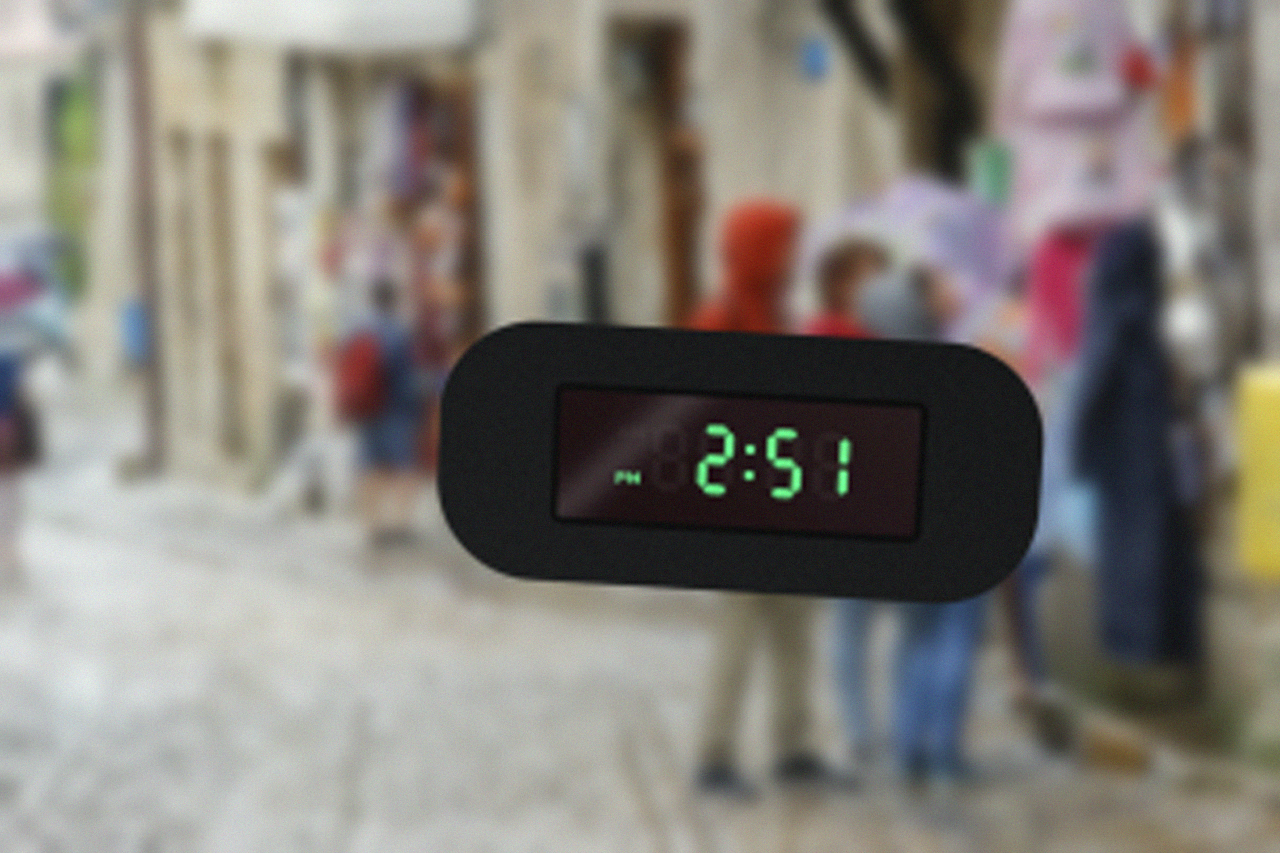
2:51
